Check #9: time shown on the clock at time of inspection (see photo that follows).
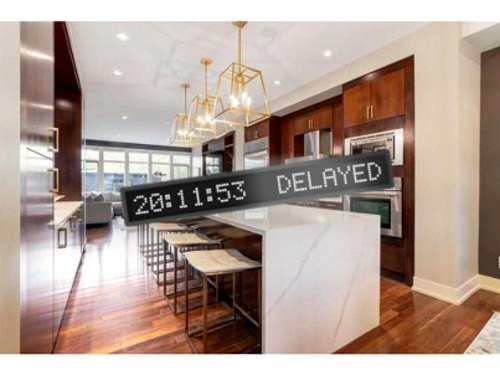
20:11:53
